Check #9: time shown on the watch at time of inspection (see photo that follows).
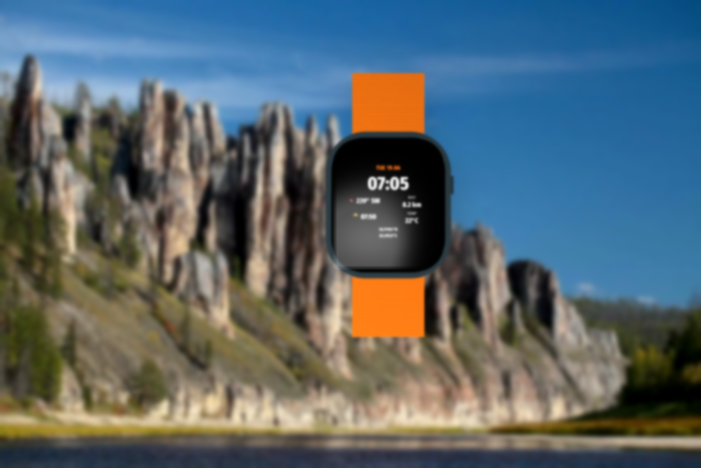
7:05
